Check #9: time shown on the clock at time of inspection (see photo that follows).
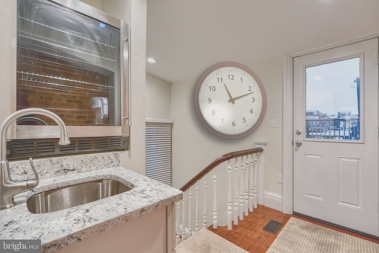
11:12
